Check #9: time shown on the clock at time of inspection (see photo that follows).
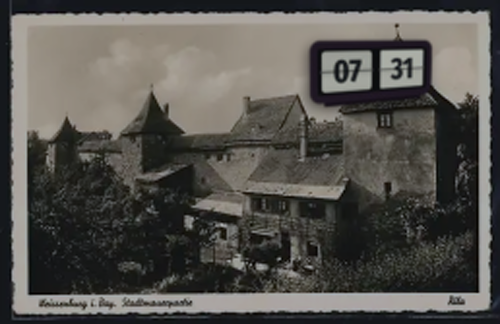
7:31
